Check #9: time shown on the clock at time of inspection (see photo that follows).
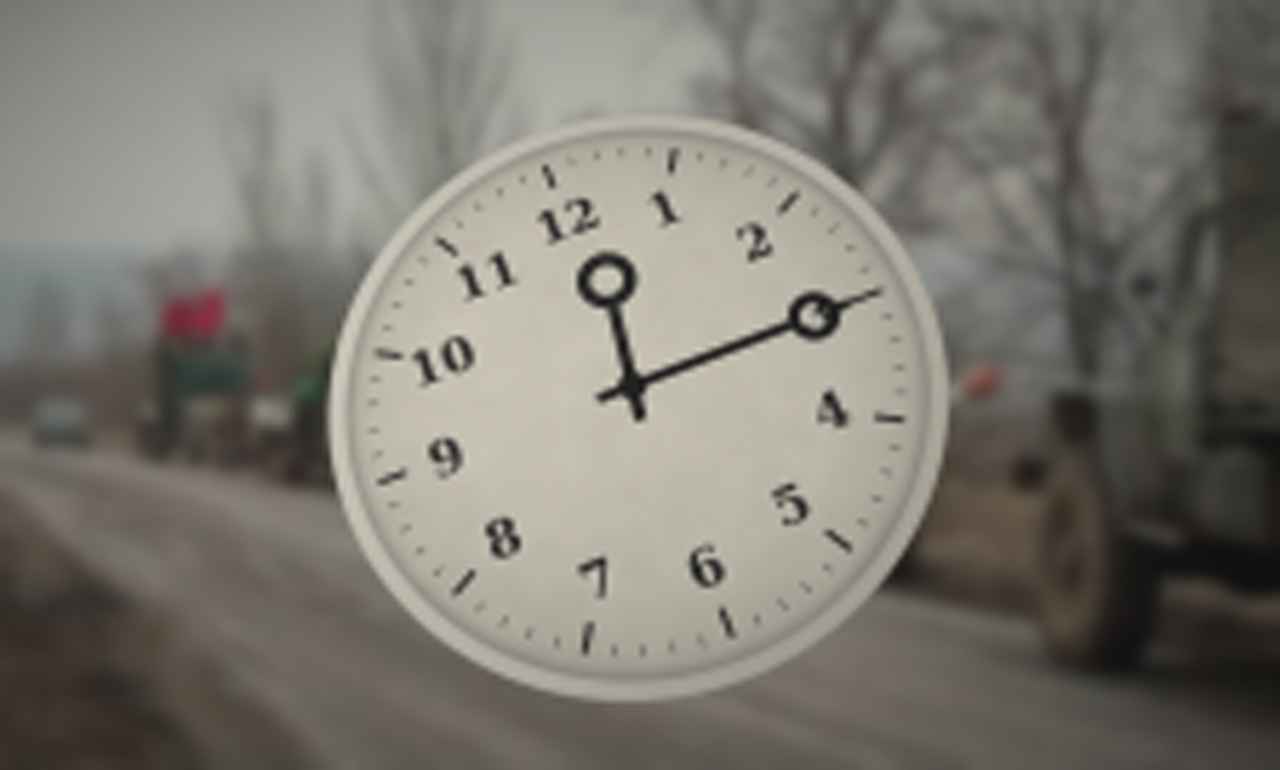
12:15
